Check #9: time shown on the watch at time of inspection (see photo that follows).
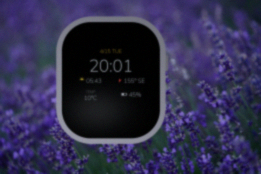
20:01
